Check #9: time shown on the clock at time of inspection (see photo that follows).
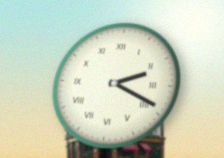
2:19
